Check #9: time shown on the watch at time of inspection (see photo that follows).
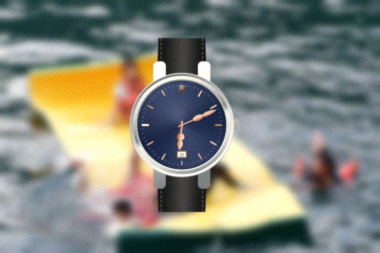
6:11
